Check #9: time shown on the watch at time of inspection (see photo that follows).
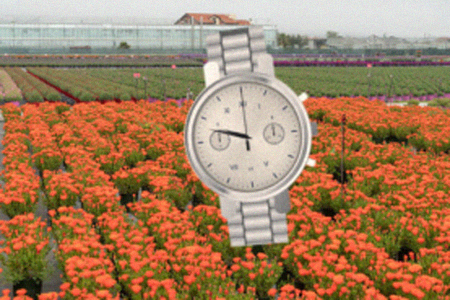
9:48
